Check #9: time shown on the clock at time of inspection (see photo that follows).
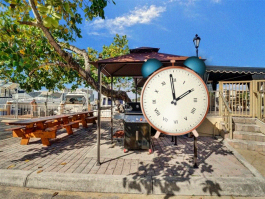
1:59
